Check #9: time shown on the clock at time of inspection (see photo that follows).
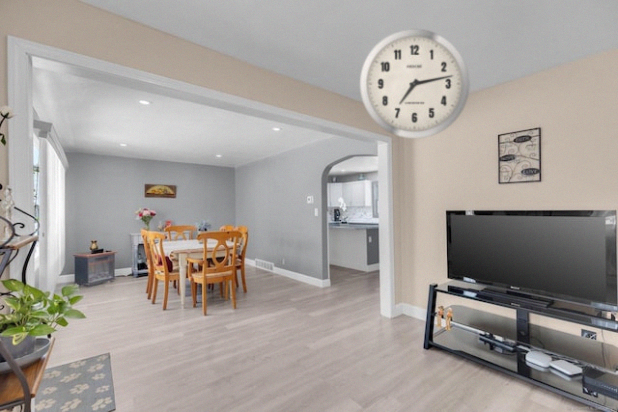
7:13
